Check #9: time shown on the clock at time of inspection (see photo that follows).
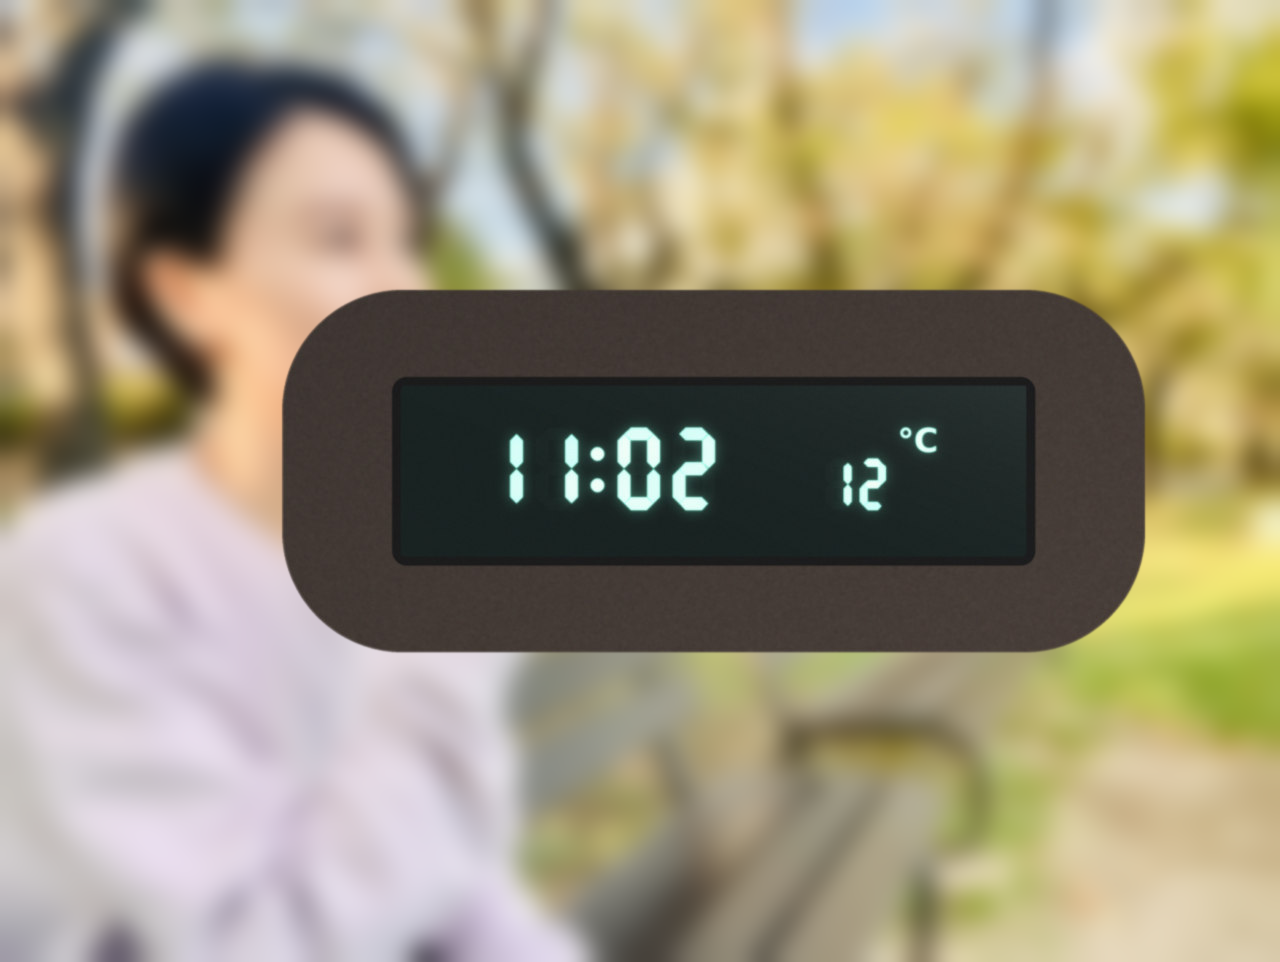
11:02
